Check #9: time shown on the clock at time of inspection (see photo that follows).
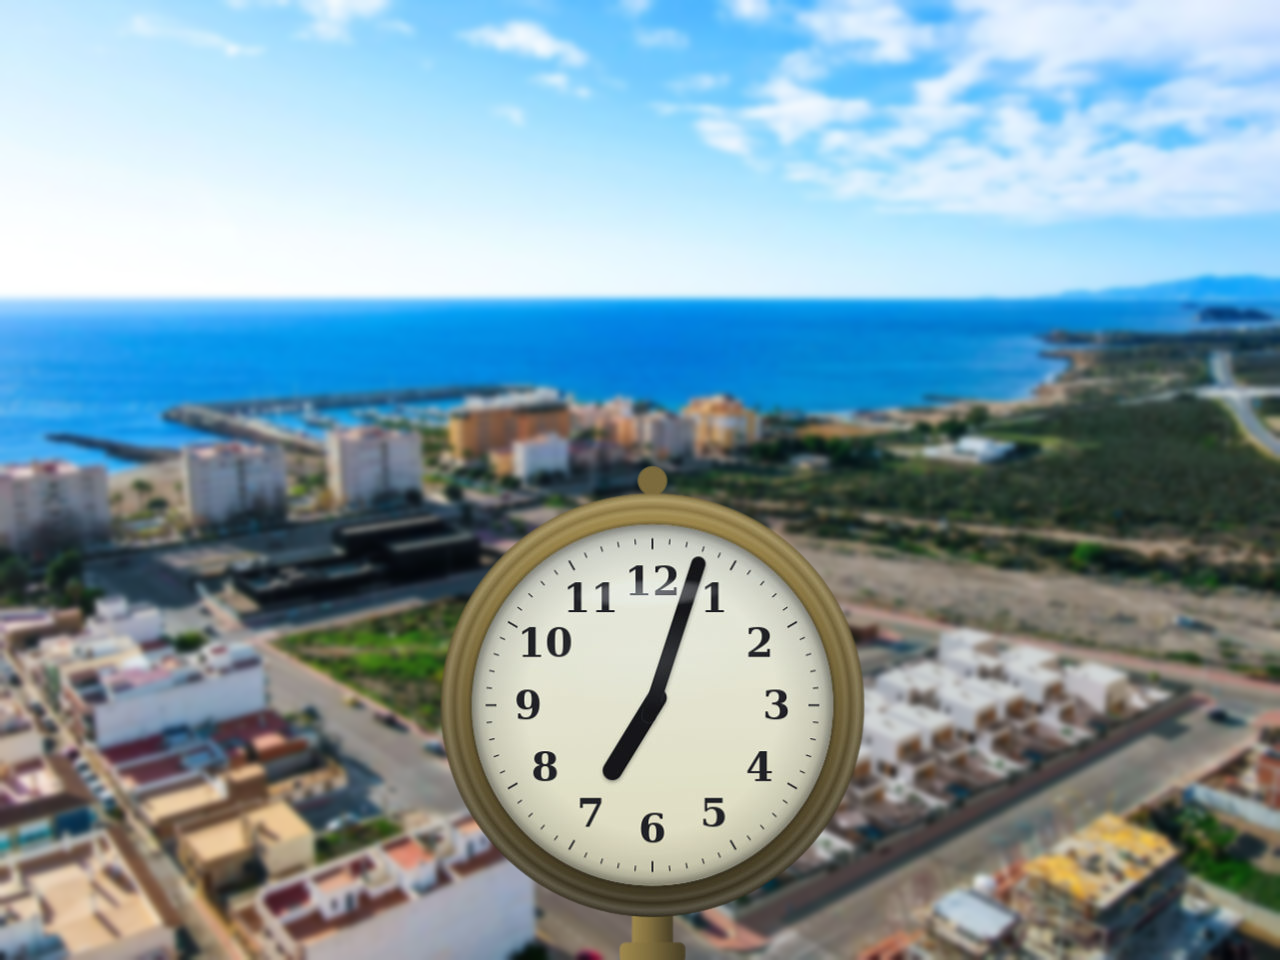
7:03
